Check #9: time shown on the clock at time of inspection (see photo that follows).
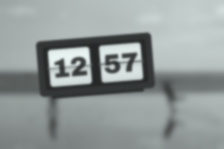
12:57
